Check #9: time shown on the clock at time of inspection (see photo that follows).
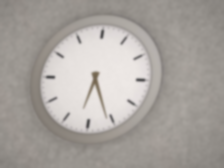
6:26
